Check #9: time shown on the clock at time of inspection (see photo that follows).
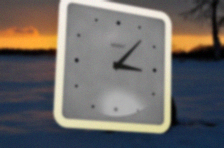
3:07
